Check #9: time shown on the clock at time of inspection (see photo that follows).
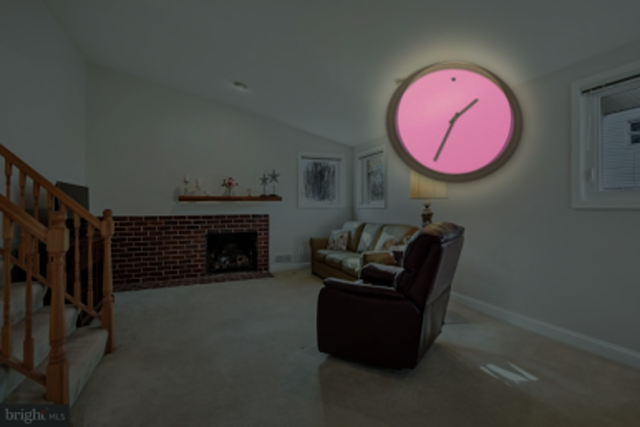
1:34
